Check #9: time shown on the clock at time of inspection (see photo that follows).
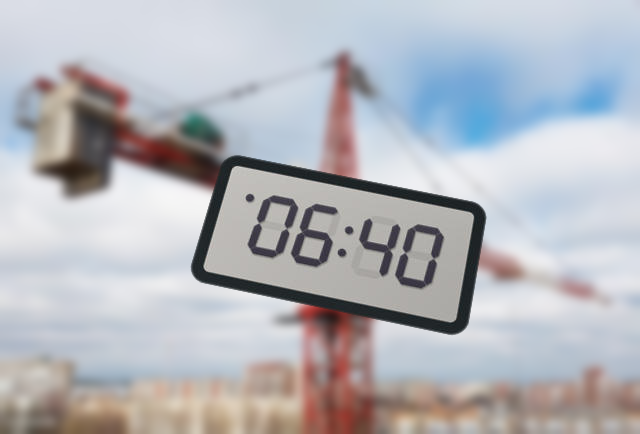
6:40
